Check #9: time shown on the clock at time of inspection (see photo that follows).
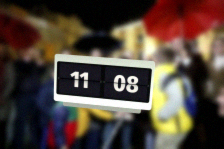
11:08
